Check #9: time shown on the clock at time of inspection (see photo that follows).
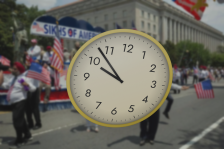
9:53
